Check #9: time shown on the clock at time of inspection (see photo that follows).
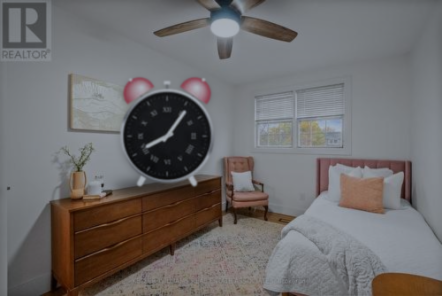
8:06
